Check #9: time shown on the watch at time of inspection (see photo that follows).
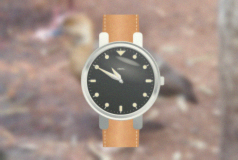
10:50
